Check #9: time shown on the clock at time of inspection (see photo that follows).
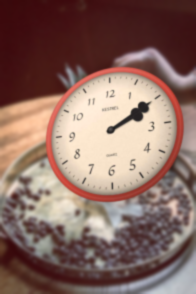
2:10
